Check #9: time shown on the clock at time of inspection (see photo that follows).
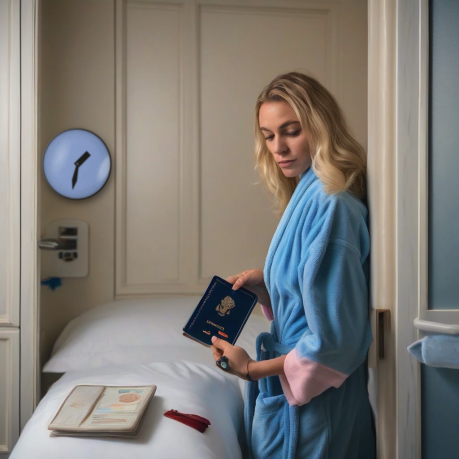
1:32
